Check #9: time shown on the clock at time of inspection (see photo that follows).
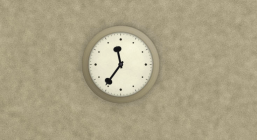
11:36
